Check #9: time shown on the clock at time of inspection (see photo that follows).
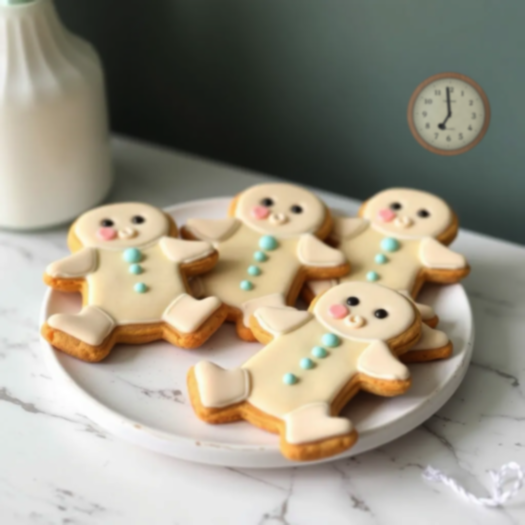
6:59
